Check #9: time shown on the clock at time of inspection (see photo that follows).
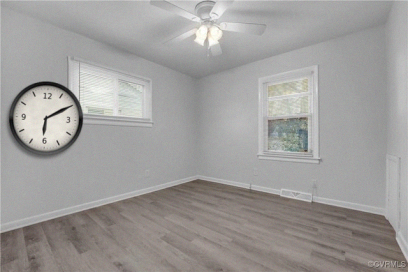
6:10
